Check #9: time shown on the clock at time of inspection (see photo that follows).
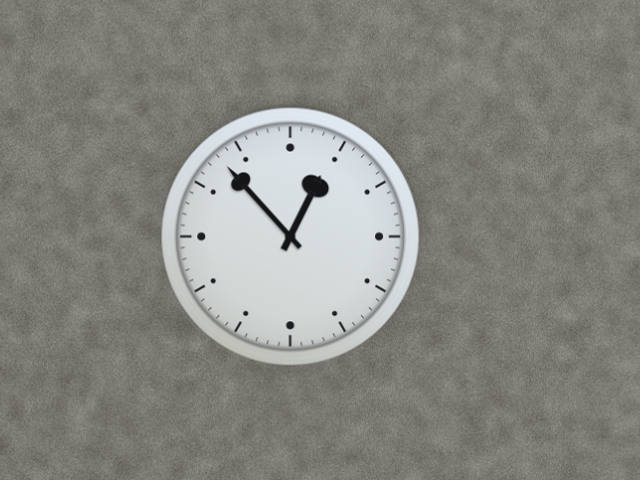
12:53
